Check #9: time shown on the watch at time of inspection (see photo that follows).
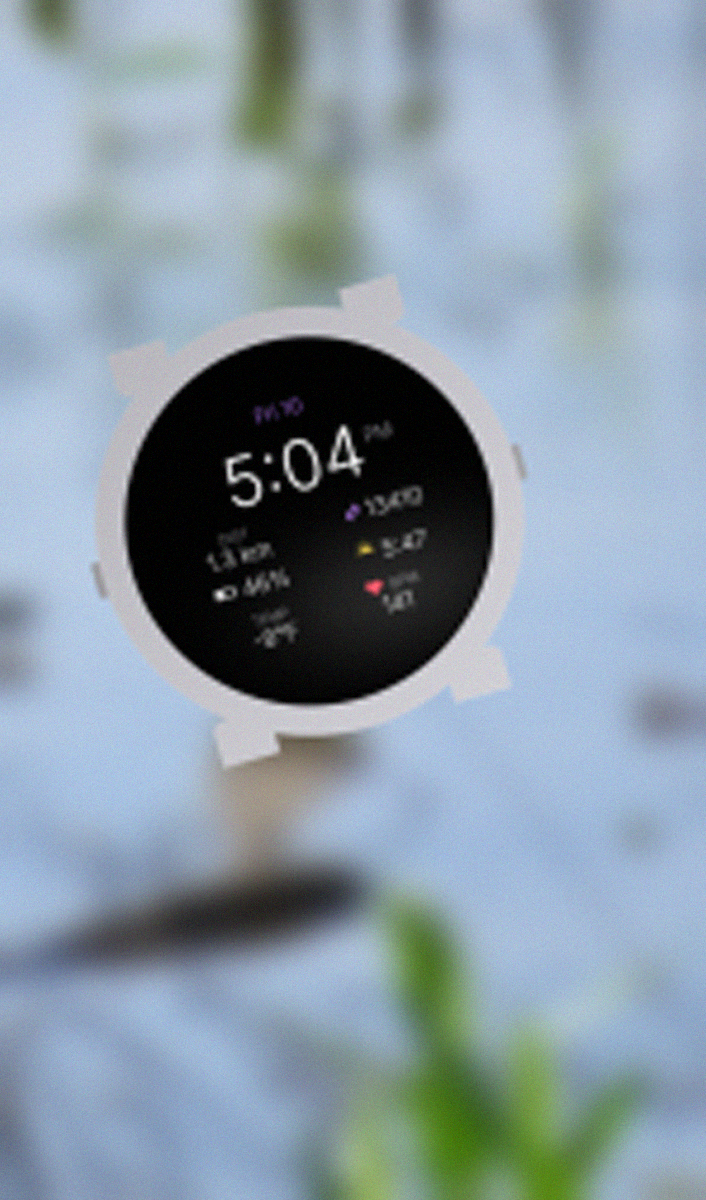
5:04
